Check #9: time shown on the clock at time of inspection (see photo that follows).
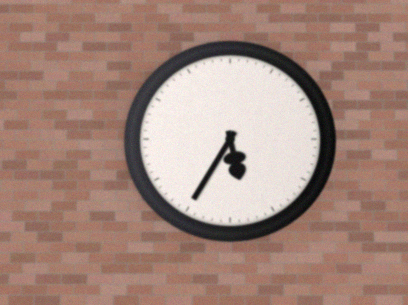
5:35
